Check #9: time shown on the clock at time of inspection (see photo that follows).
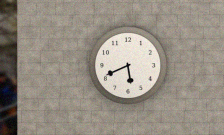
5:41
